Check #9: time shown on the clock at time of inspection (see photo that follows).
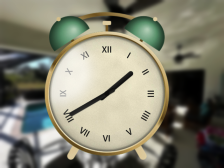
1:40
